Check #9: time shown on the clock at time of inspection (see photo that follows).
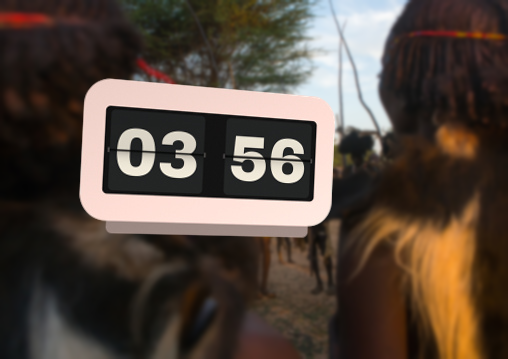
3:56
